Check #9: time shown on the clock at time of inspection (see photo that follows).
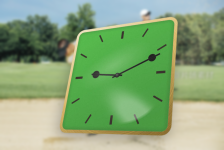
9:11
